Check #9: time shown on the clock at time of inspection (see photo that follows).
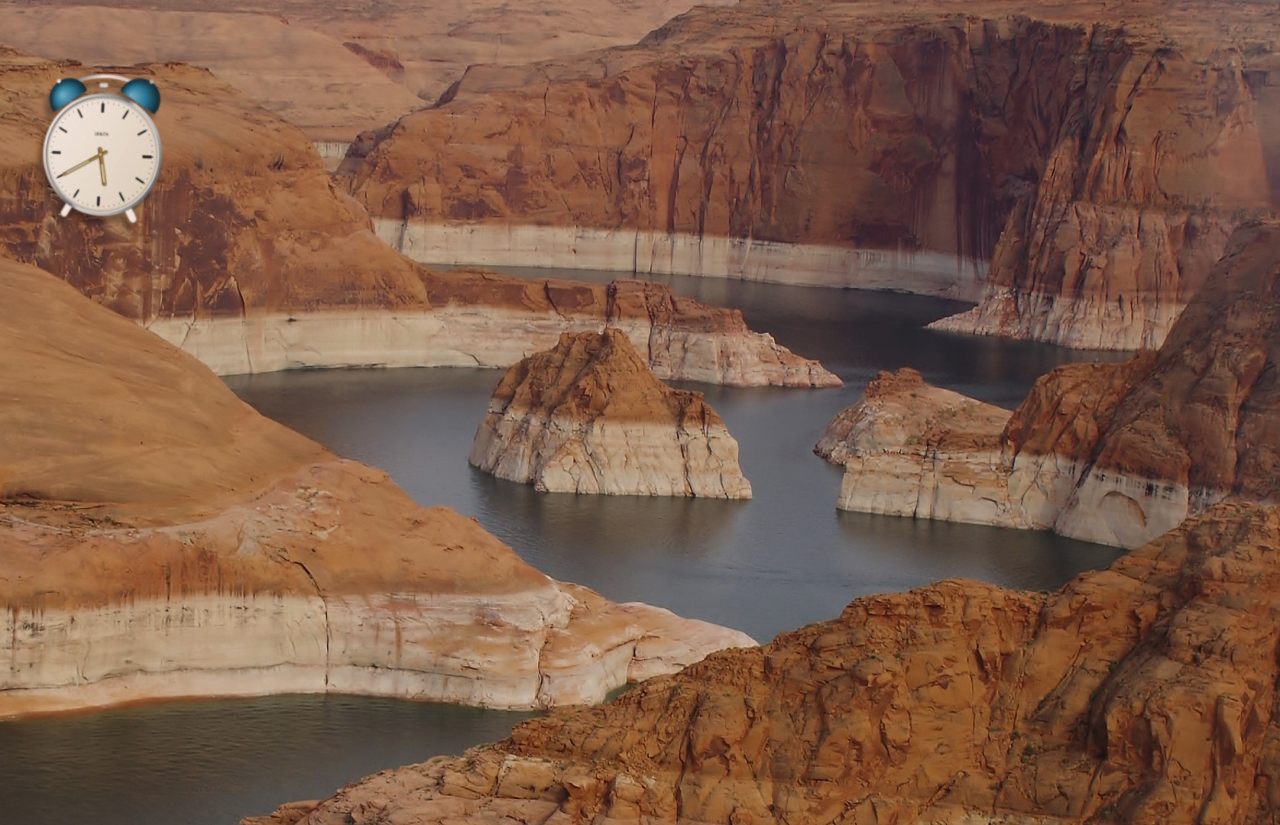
5:40
